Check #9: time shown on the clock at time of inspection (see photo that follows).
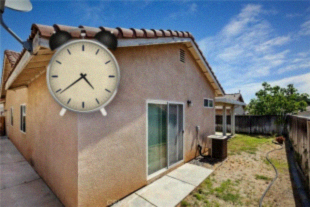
4:39
